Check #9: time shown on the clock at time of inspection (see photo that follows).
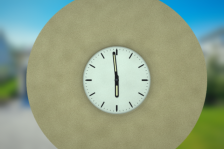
5:59
